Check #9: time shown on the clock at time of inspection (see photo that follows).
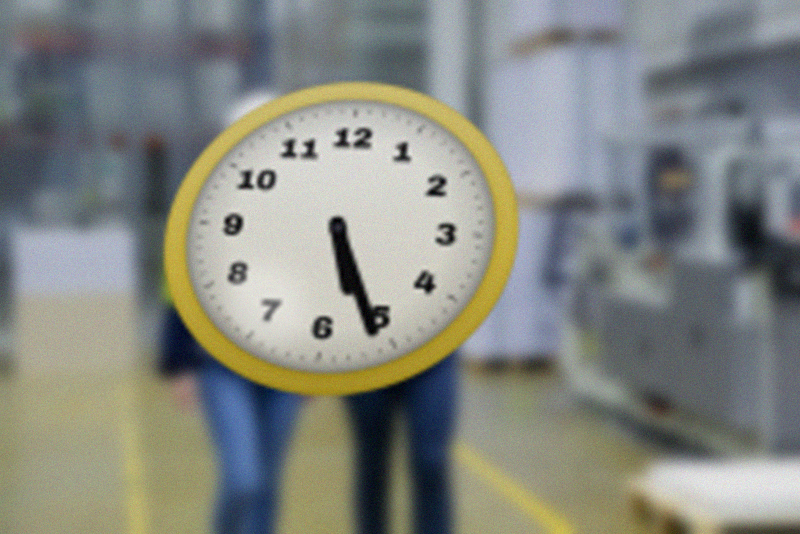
5:26
